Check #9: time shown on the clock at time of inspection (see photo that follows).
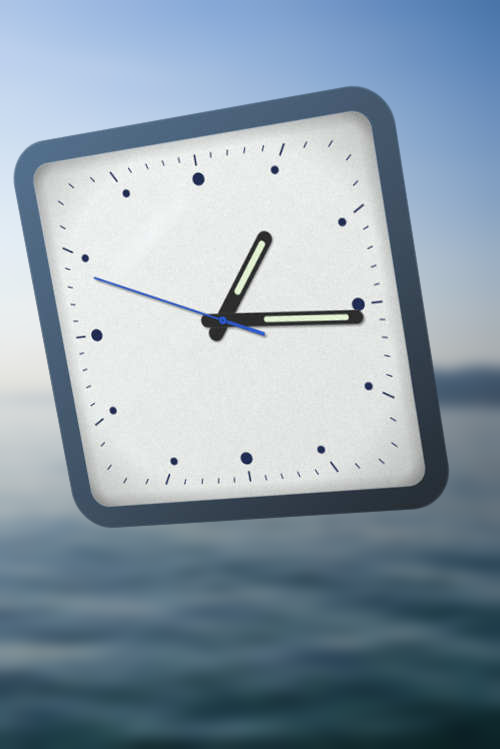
1:15:49
